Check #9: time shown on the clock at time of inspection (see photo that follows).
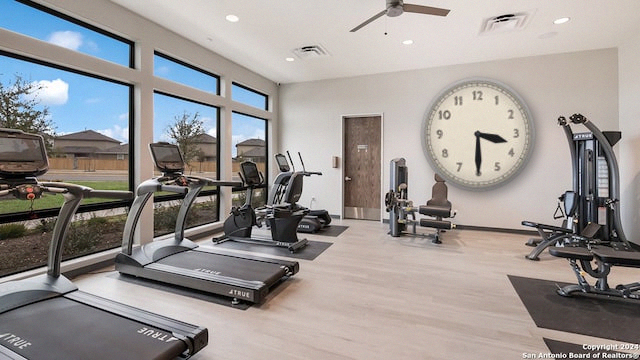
3:30
